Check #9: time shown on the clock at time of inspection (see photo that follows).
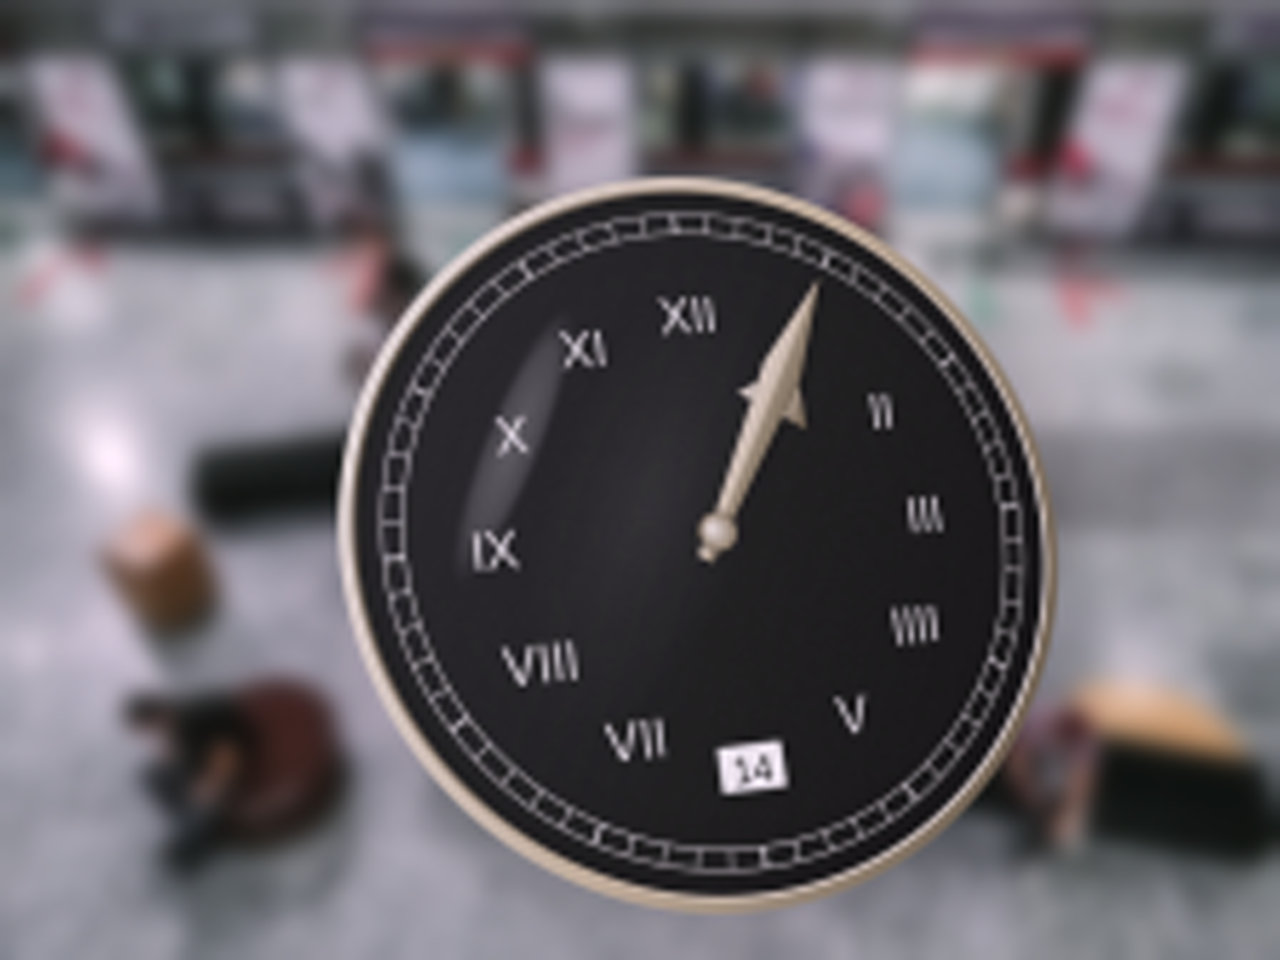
1:05
